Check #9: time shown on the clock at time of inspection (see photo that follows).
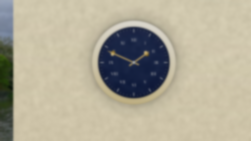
1:49
